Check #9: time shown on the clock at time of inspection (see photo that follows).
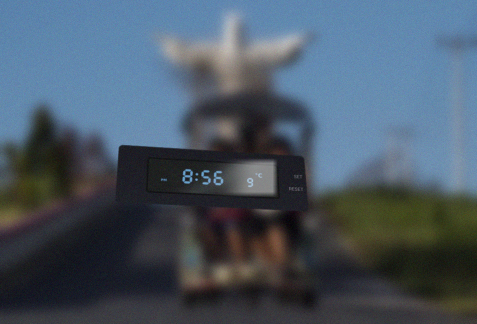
8:56
